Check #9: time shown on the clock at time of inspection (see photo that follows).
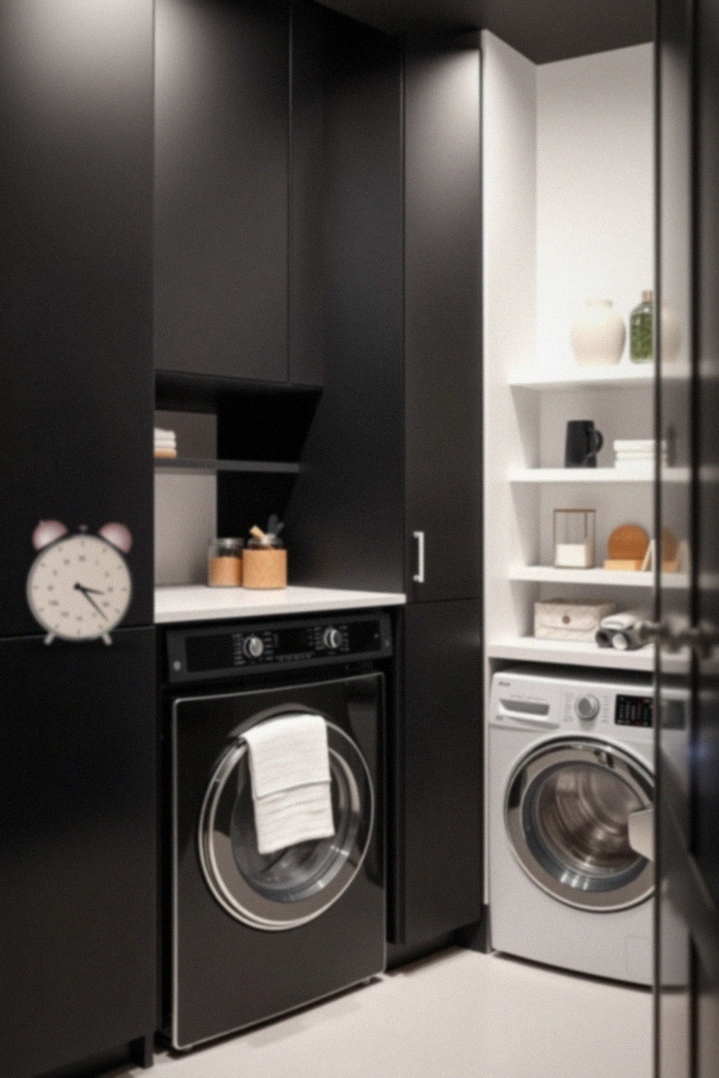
3:23
